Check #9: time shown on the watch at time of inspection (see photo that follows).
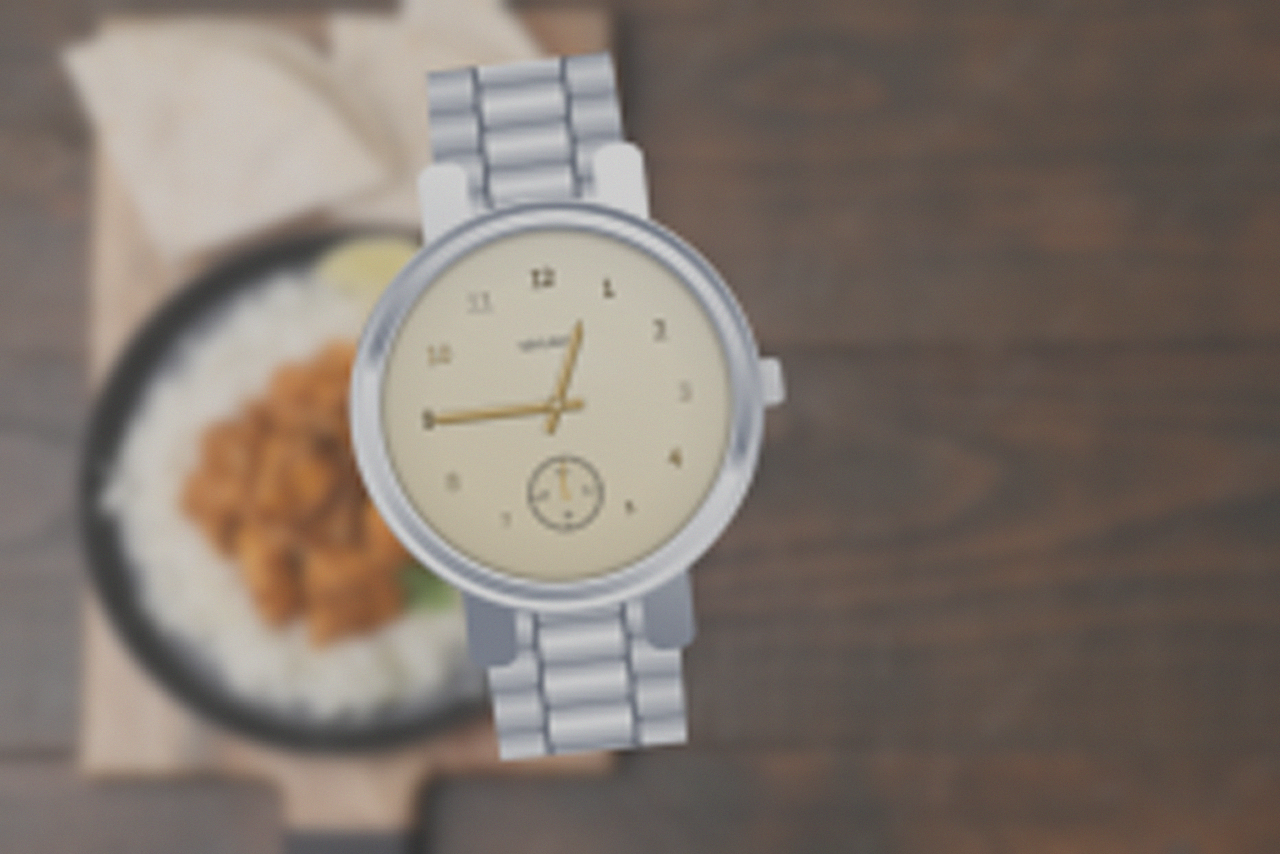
12:45
